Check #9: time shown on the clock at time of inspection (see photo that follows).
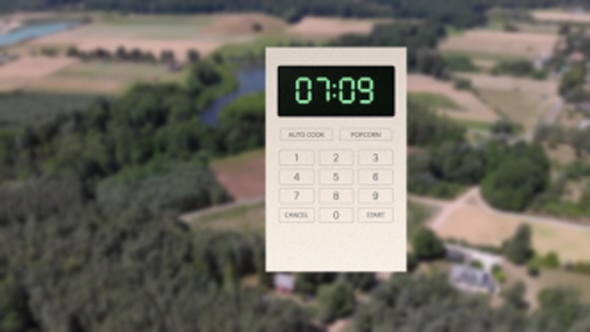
7:09
